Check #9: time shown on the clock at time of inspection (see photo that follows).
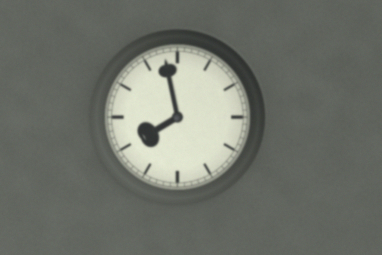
7:58
